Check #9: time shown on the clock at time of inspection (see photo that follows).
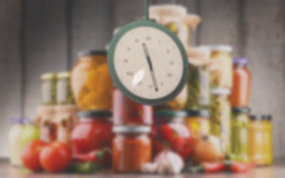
11:28
